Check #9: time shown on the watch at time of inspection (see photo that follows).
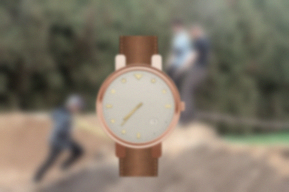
7:37
